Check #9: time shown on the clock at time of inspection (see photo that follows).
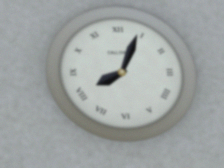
8:04
